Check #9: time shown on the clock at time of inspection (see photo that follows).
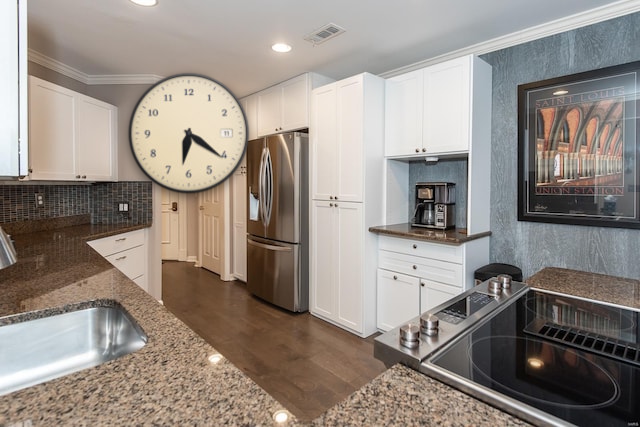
6:21
